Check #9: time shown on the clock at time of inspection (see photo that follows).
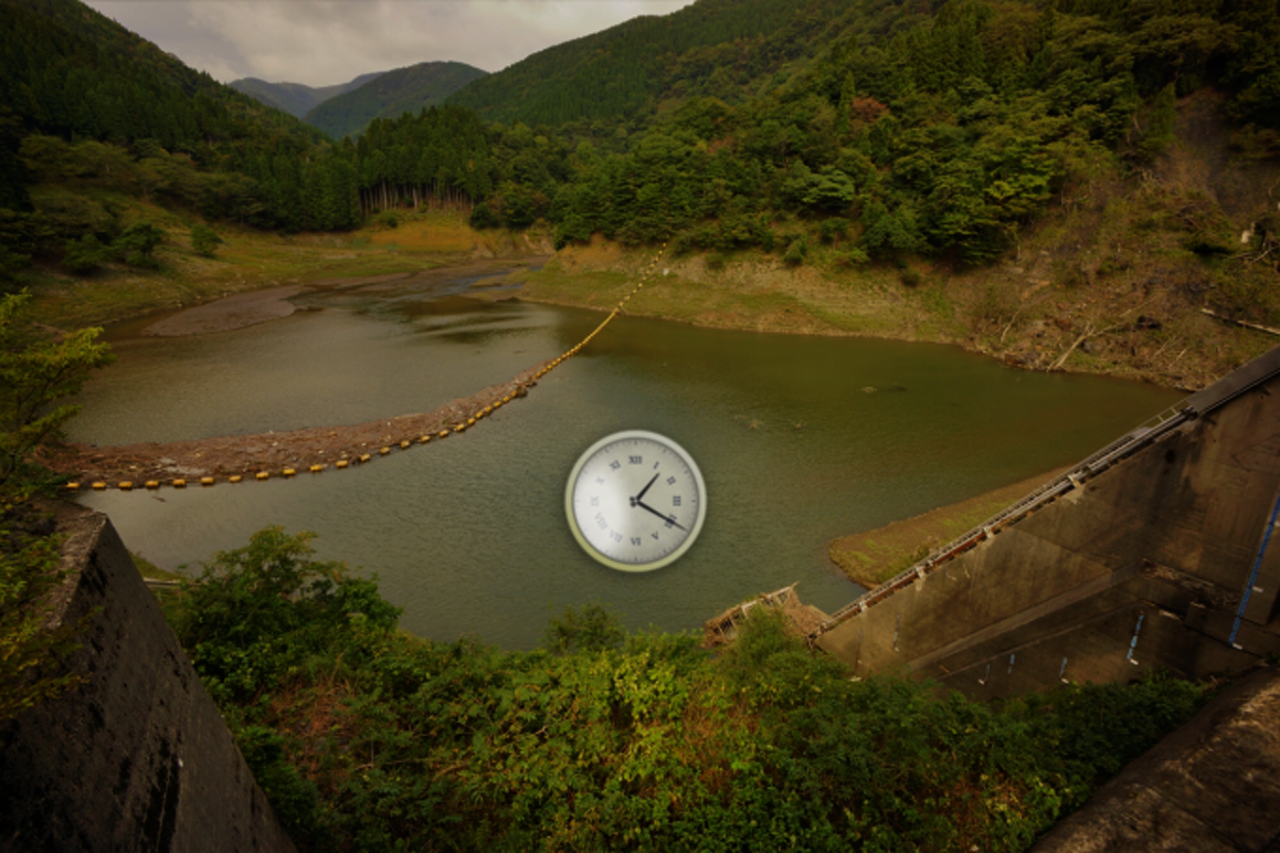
1:20
